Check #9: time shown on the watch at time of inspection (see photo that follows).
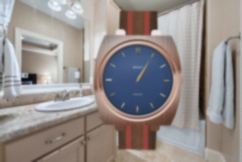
1:05
